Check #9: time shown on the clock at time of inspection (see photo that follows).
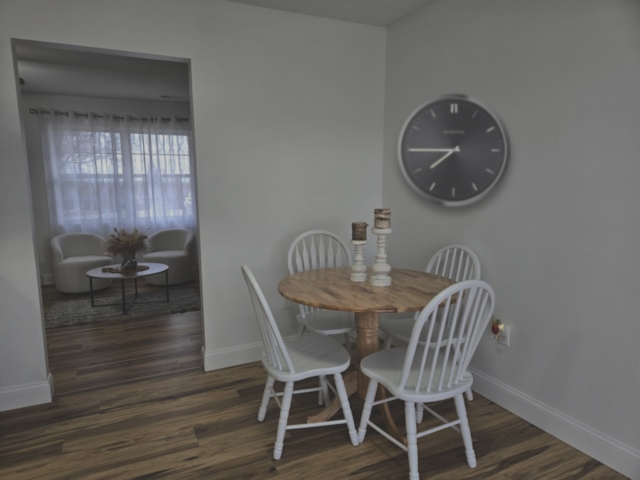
7:45
